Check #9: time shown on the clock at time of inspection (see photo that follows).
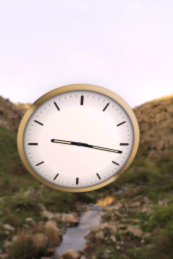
9:17
